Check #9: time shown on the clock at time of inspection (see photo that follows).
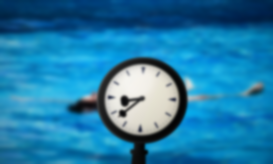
8:38
